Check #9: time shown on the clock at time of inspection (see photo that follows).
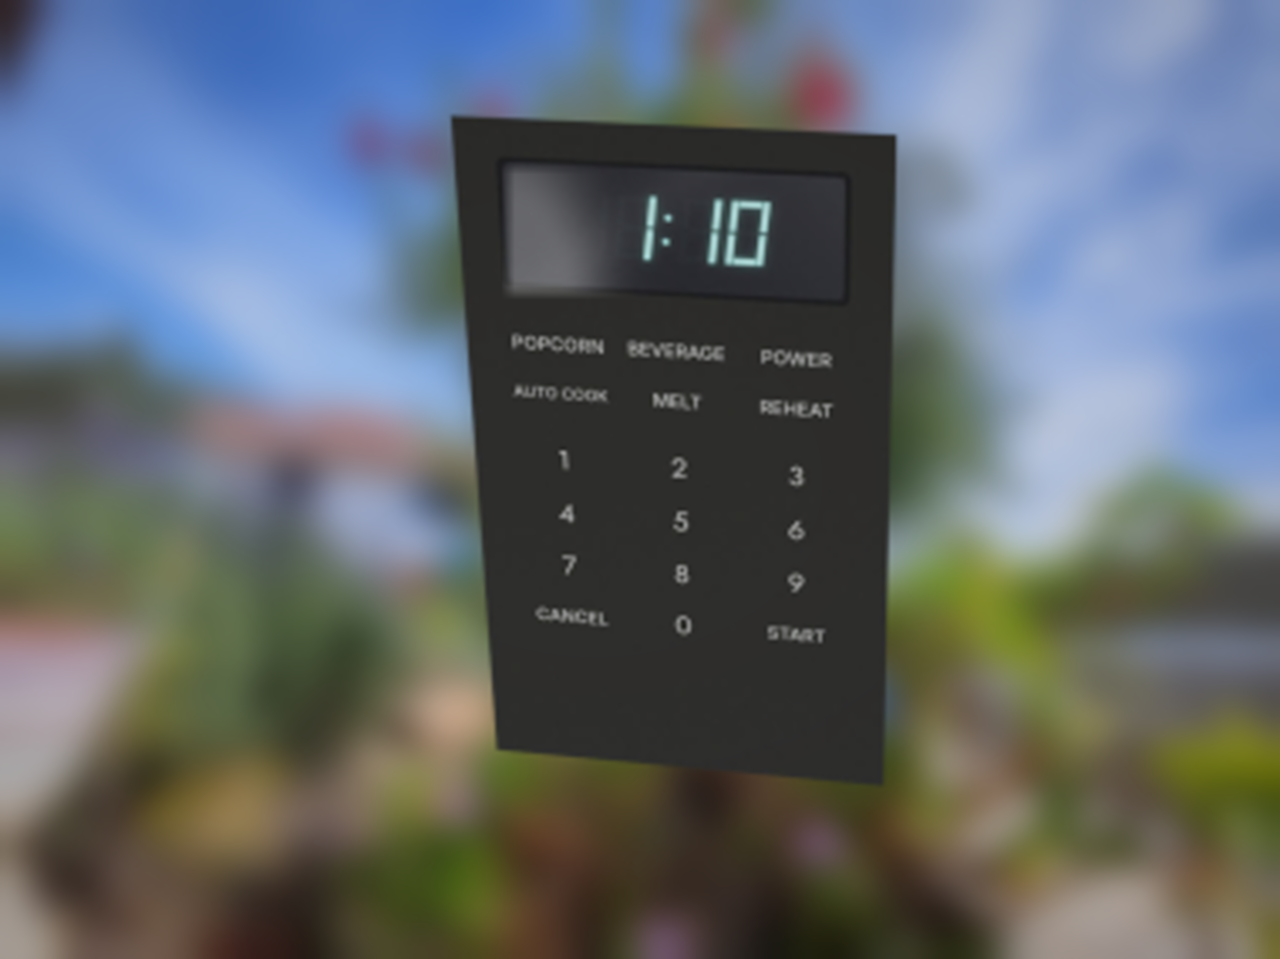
1:10
